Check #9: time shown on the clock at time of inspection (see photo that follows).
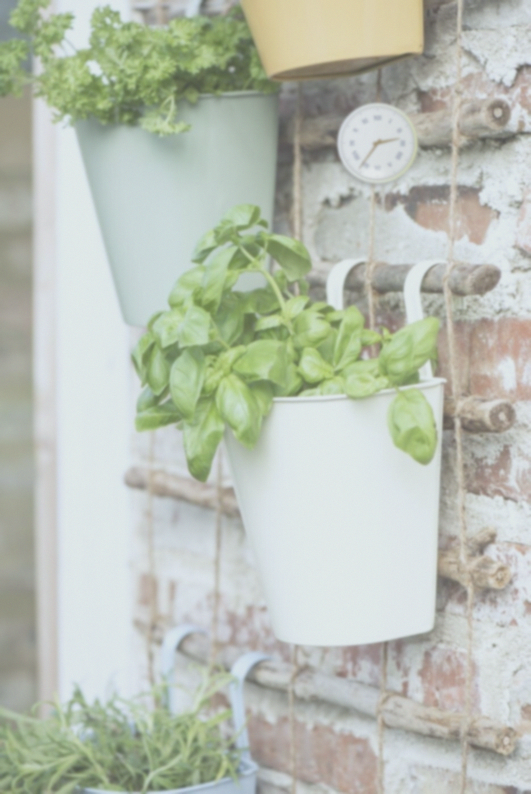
2:36
